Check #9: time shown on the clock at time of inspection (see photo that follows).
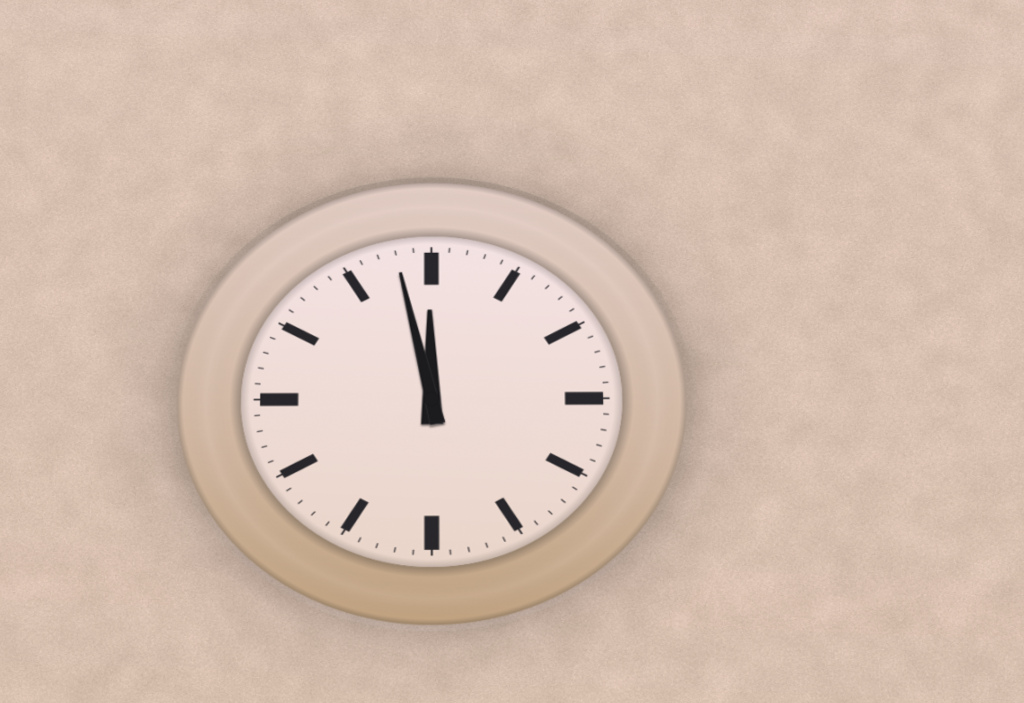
11:58
